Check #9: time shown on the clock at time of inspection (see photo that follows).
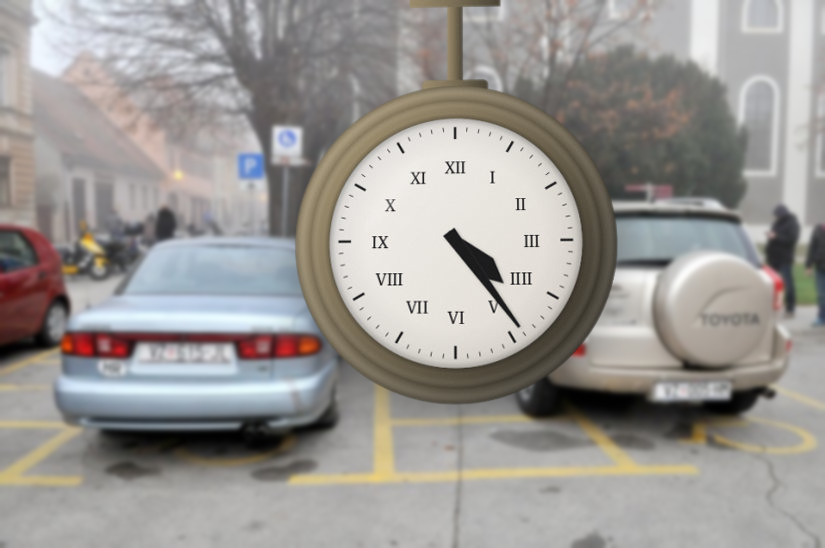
4:24
